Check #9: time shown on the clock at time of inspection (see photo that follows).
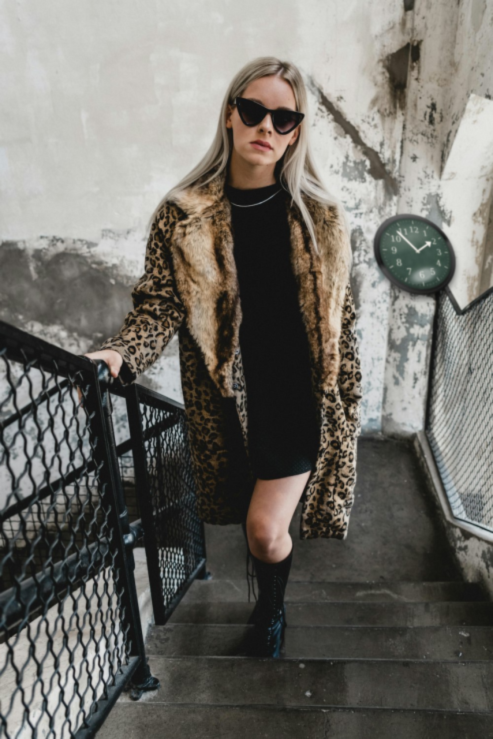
1:53
